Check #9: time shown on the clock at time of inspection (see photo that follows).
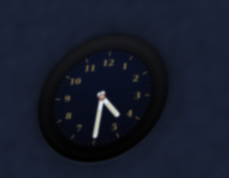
4:30
